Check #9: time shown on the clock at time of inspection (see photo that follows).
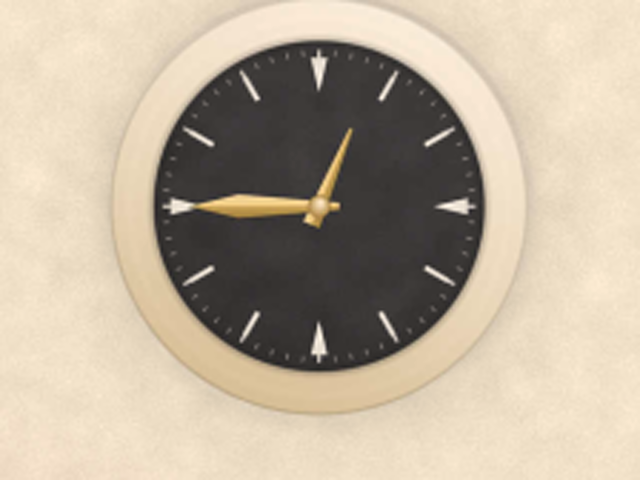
12:45
